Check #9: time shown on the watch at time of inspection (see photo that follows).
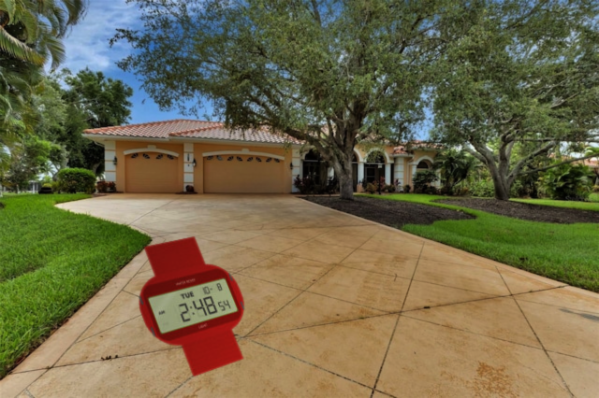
2:48
